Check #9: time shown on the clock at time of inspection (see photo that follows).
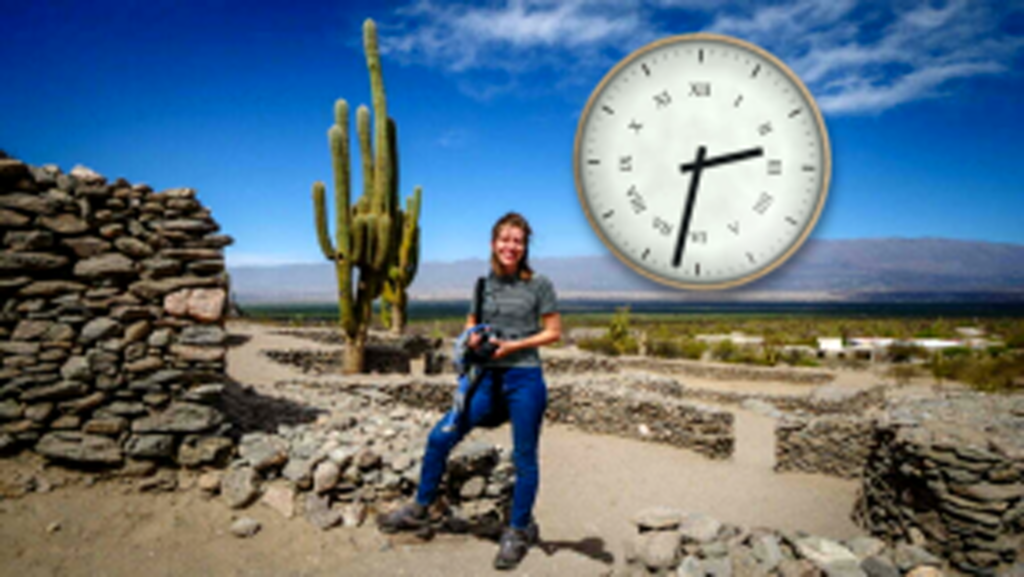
2:32
